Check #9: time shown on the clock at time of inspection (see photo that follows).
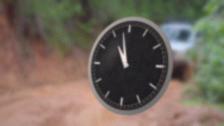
10:58
